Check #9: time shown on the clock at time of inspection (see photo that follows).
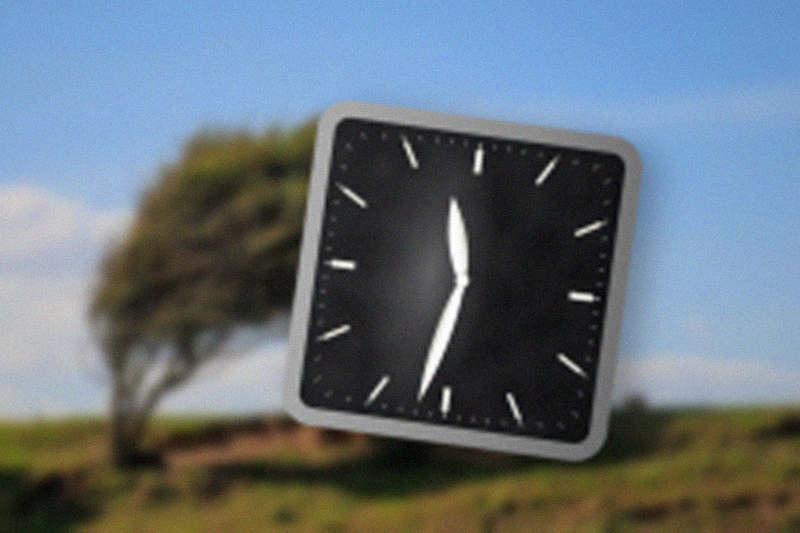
11:32
